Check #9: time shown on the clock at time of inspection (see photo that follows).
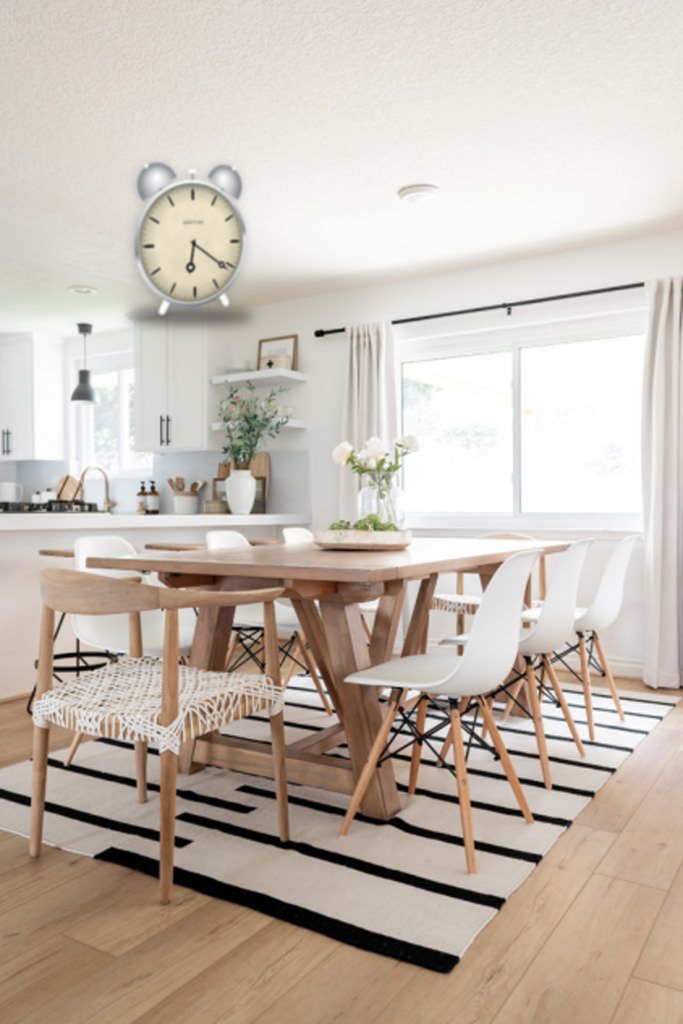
6:21
